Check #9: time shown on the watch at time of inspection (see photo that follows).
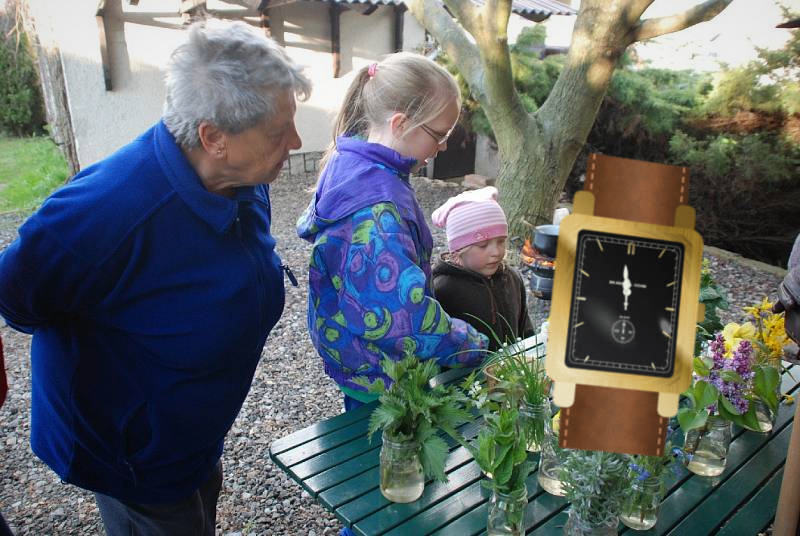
11:59
